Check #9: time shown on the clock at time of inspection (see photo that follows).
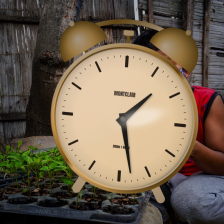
1:28
